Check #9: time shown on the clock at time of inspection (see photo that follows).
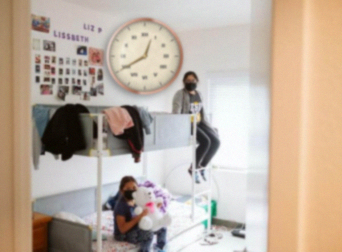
12:40
